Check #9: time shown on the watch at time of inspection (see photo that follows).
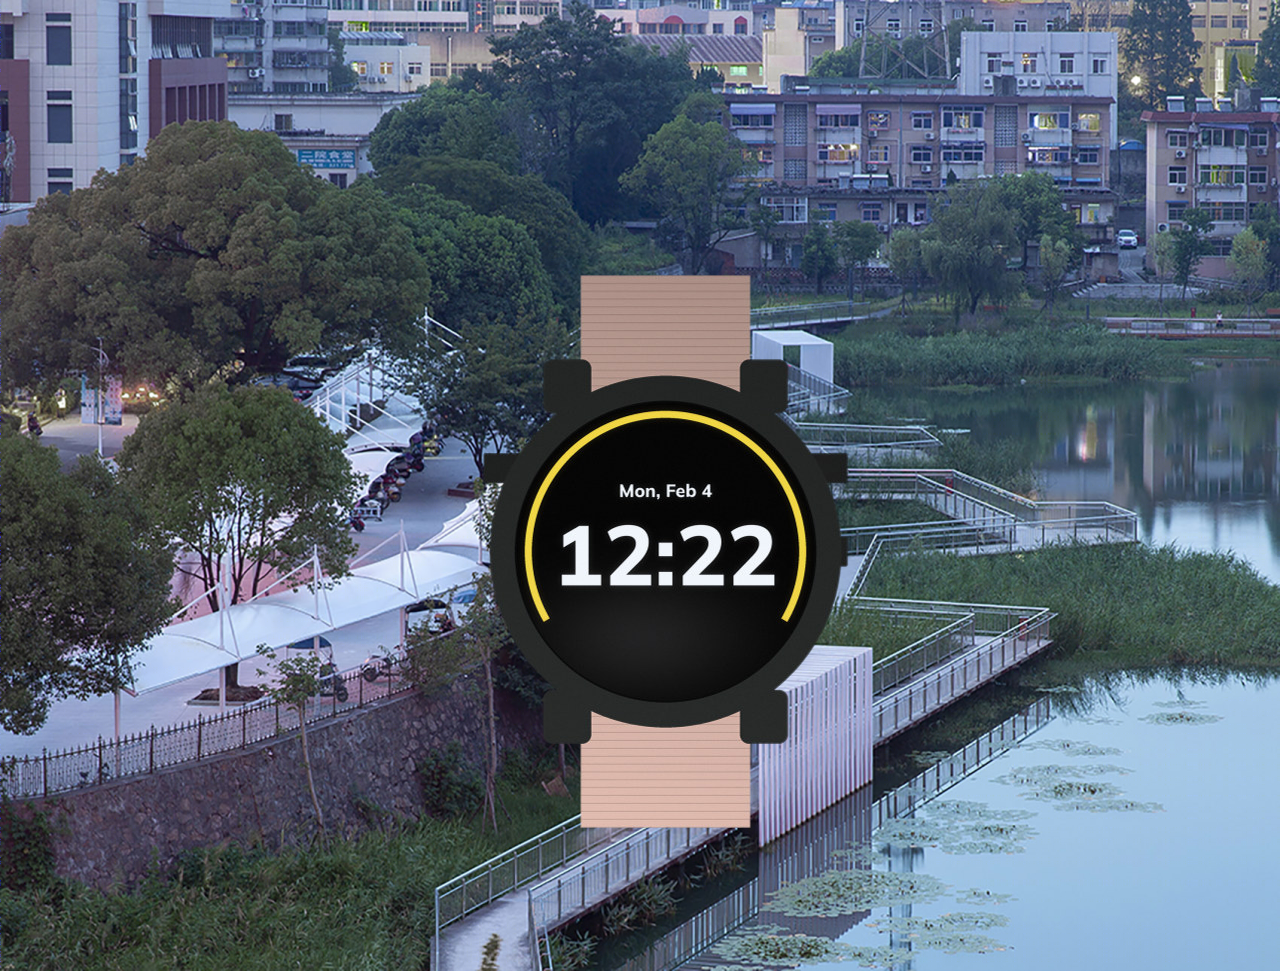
12:22
